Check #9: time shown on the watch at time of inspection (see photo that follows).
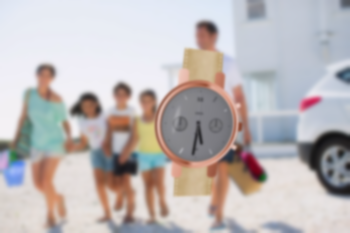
5:31
